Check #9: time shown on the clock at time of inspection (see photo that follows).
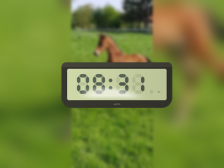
8:31
